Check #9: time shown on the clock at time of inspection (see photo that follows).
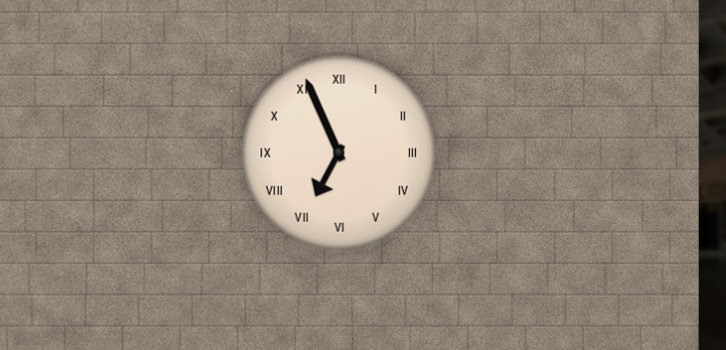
6:56
